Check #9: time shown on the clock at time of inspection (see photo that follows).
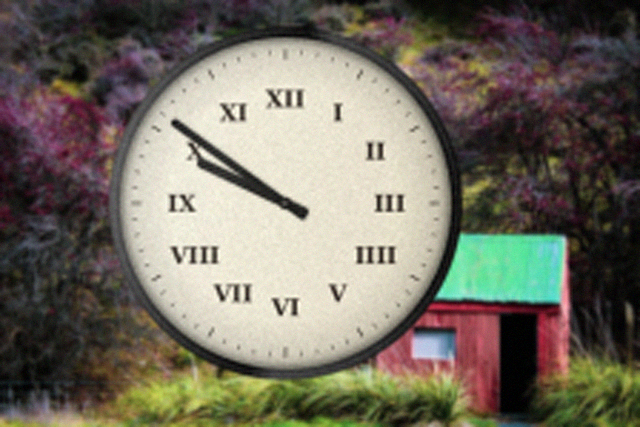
9:51
